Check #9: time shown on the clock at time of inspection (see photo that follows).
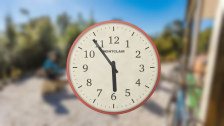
5:54
